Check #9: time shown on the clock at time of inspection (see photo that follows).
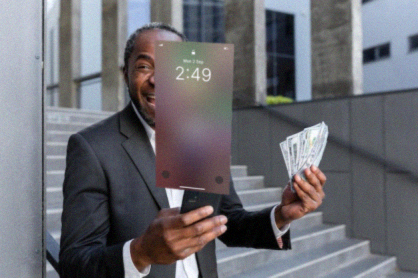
2:49
